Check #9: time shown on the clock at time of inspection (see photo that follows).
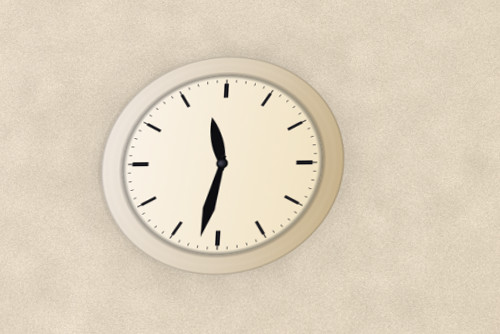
11:32
